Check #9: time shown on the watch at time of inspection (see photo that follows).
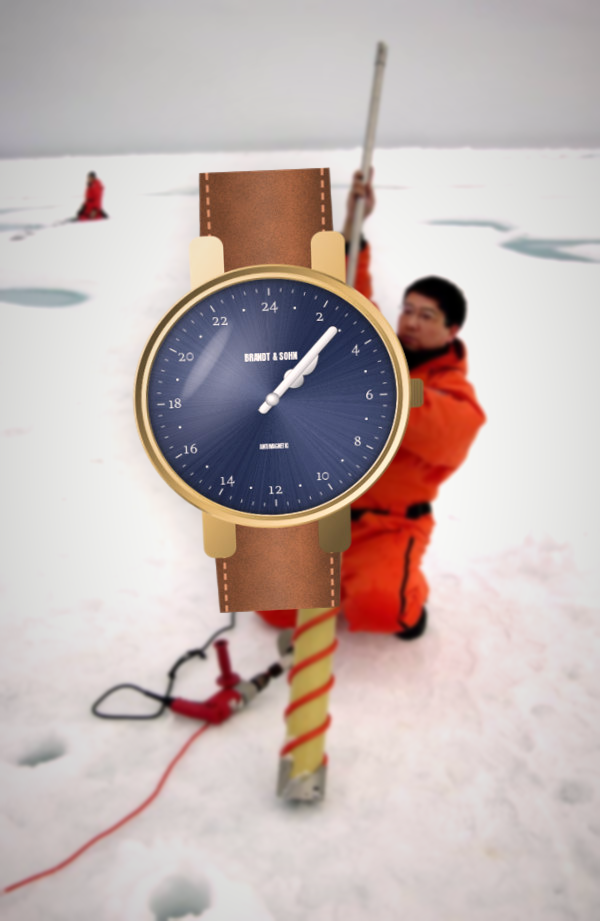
3:07
